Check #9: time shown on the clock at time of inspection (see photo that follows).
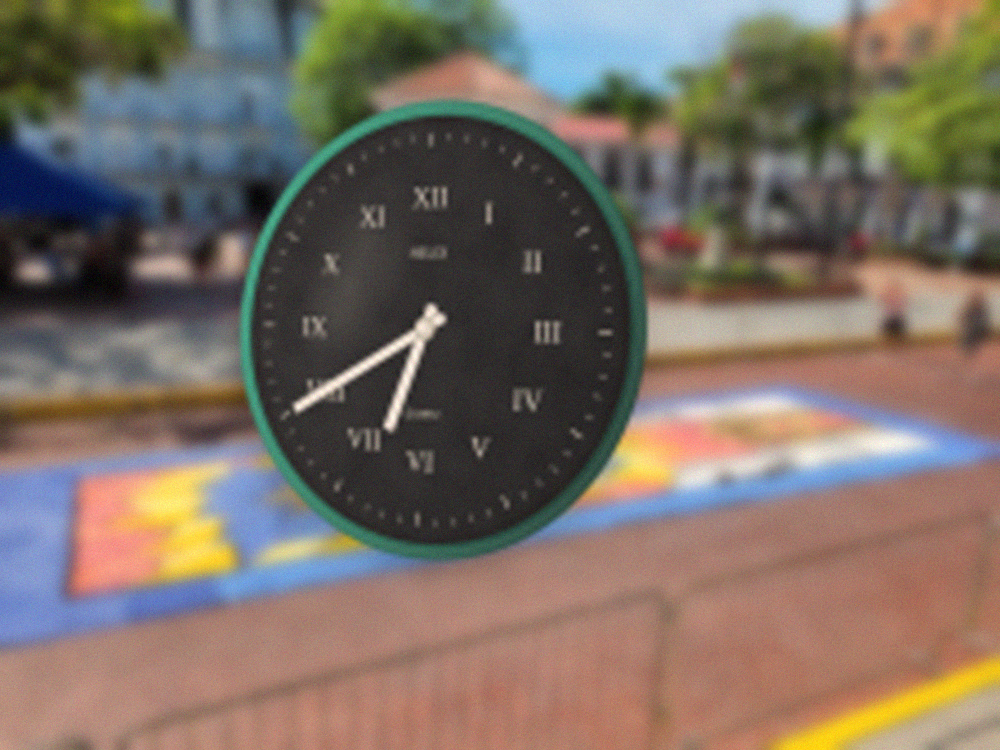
6:40
